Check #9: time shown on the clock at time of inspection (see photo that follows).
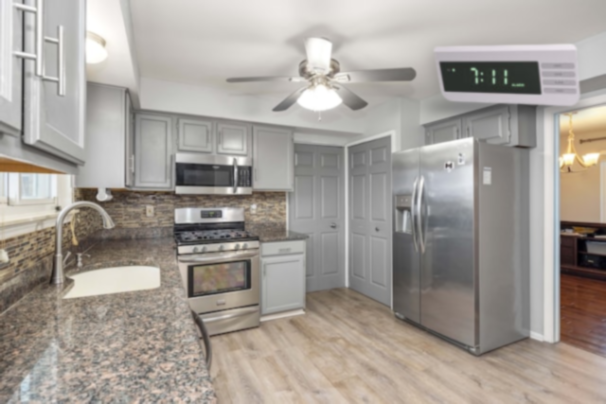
7:11
